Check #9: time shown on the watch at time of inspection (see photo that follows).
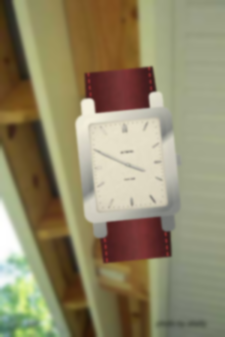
3:50
